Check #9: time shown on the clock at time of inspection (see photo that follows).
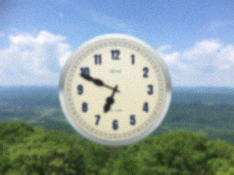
6:49
